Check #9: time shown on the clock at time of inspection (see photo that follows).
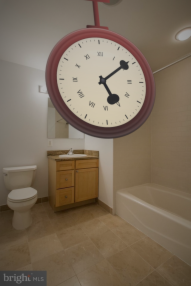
5:09
